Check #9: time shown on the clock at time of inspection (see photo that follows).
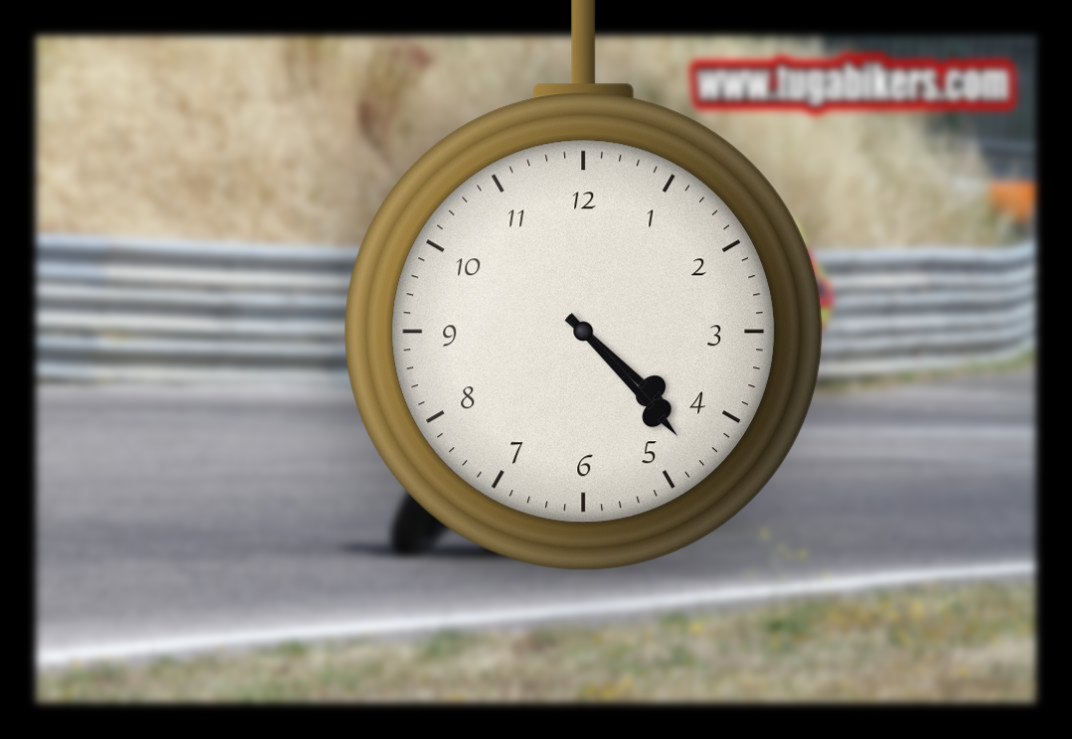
4:23
